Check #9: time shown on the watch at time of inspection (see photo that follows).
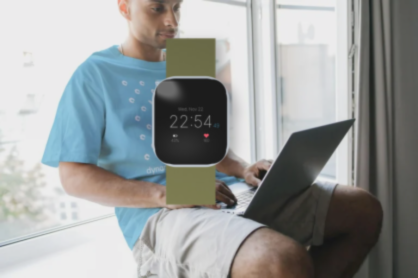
22:54
